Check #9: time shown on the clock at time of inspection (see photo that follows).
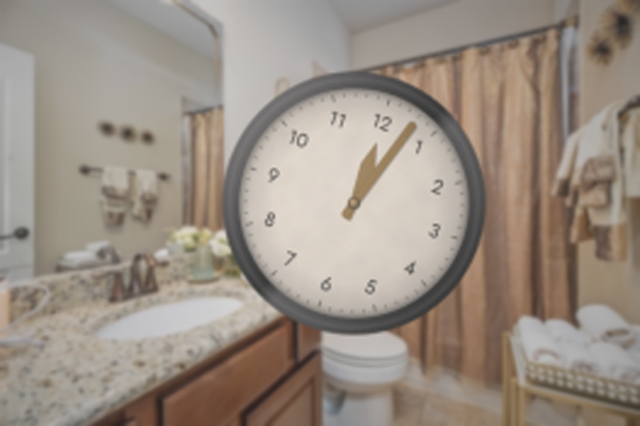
12:03
